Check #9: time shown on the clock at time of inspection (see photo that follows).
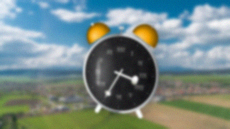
3:35
